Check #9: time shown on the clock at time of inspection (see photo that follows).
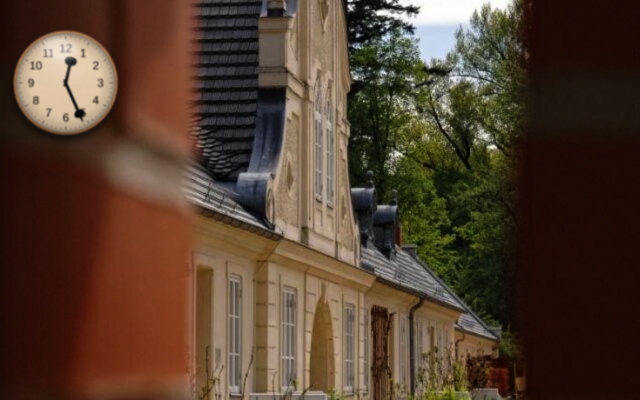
12:26
